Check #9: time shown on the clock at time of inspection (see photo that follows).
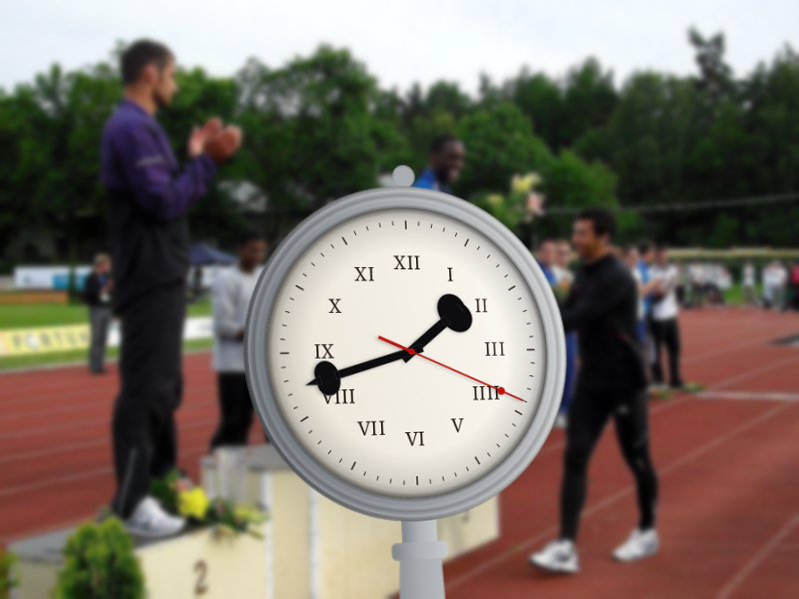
1:42:19
